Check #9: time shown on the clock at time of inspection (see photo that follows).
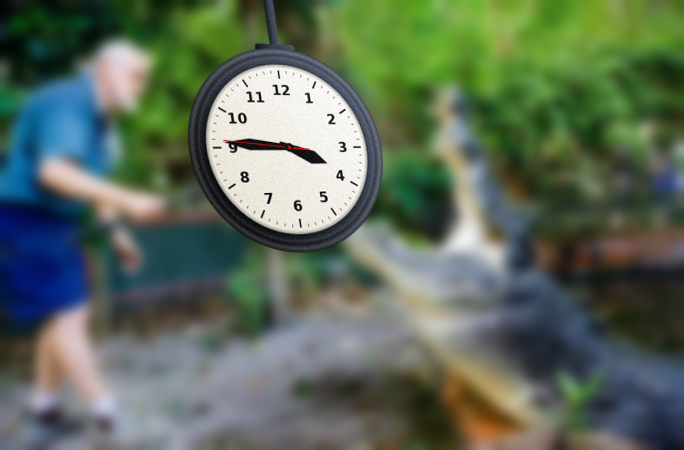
3:45:46
